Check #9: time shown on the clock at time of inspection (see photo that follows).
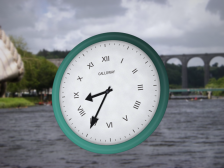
8:35
